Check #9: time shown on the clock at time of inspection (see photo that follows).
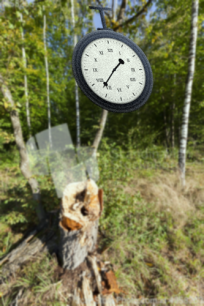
1:37
